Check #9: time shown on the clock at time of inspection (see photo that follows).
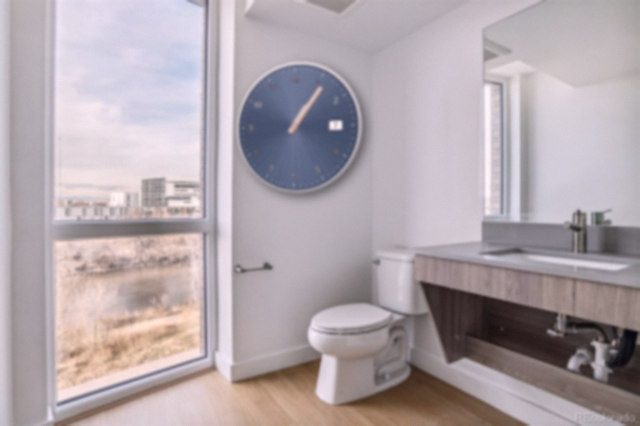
1:06
